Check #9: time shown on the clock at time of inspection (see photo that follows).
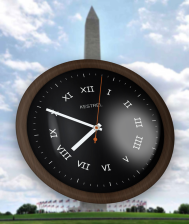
7:50:03
